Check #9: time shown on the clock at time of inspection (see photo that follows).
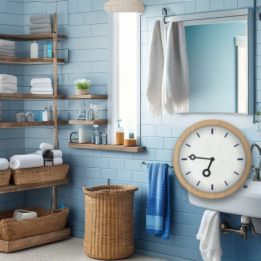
6:46
